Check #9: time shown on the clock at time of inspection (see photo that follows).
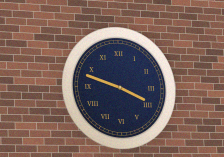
3:48
